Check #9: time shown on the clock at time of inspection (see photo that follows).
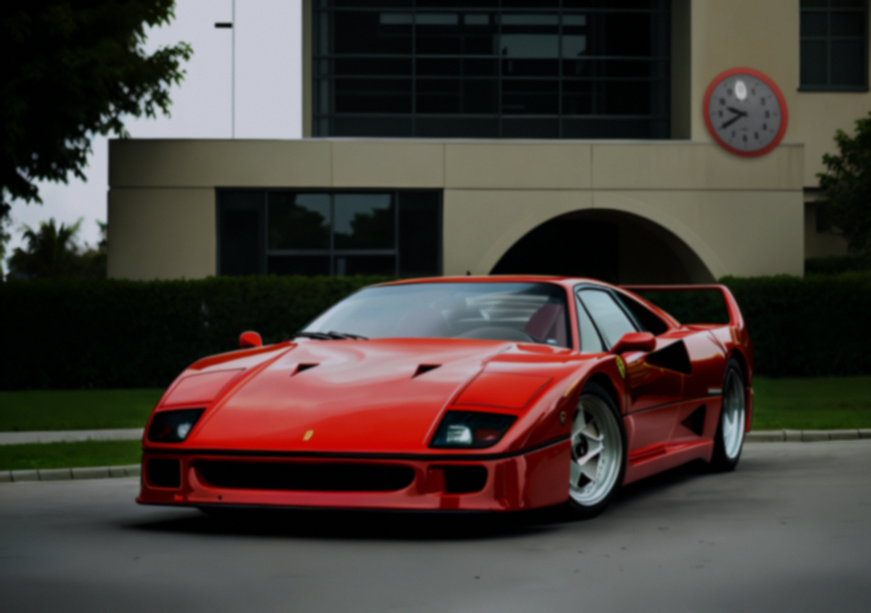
9:40
